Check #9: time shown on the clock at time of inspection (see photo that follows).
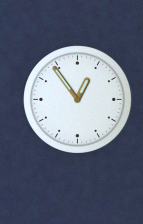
12:54
